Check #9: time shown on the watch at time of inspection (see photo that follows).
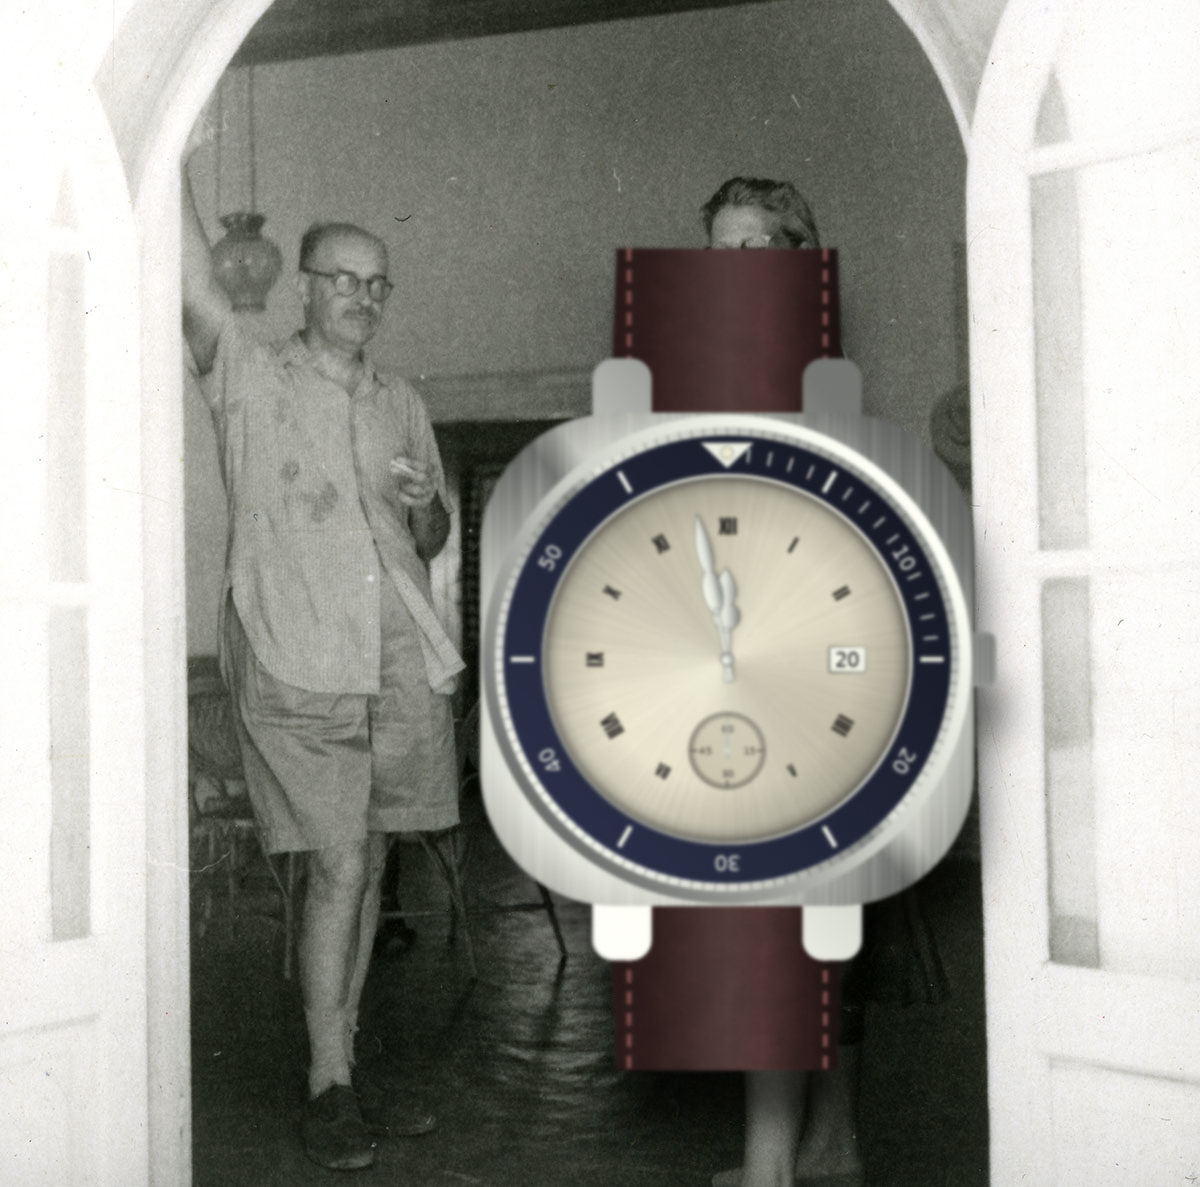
11:58
